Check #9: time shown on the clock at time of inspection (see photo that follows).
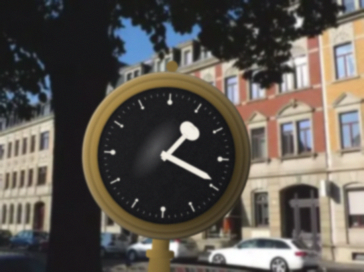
1:19
